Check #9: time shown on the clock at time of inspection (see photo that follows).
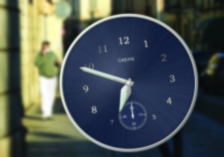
6:49
